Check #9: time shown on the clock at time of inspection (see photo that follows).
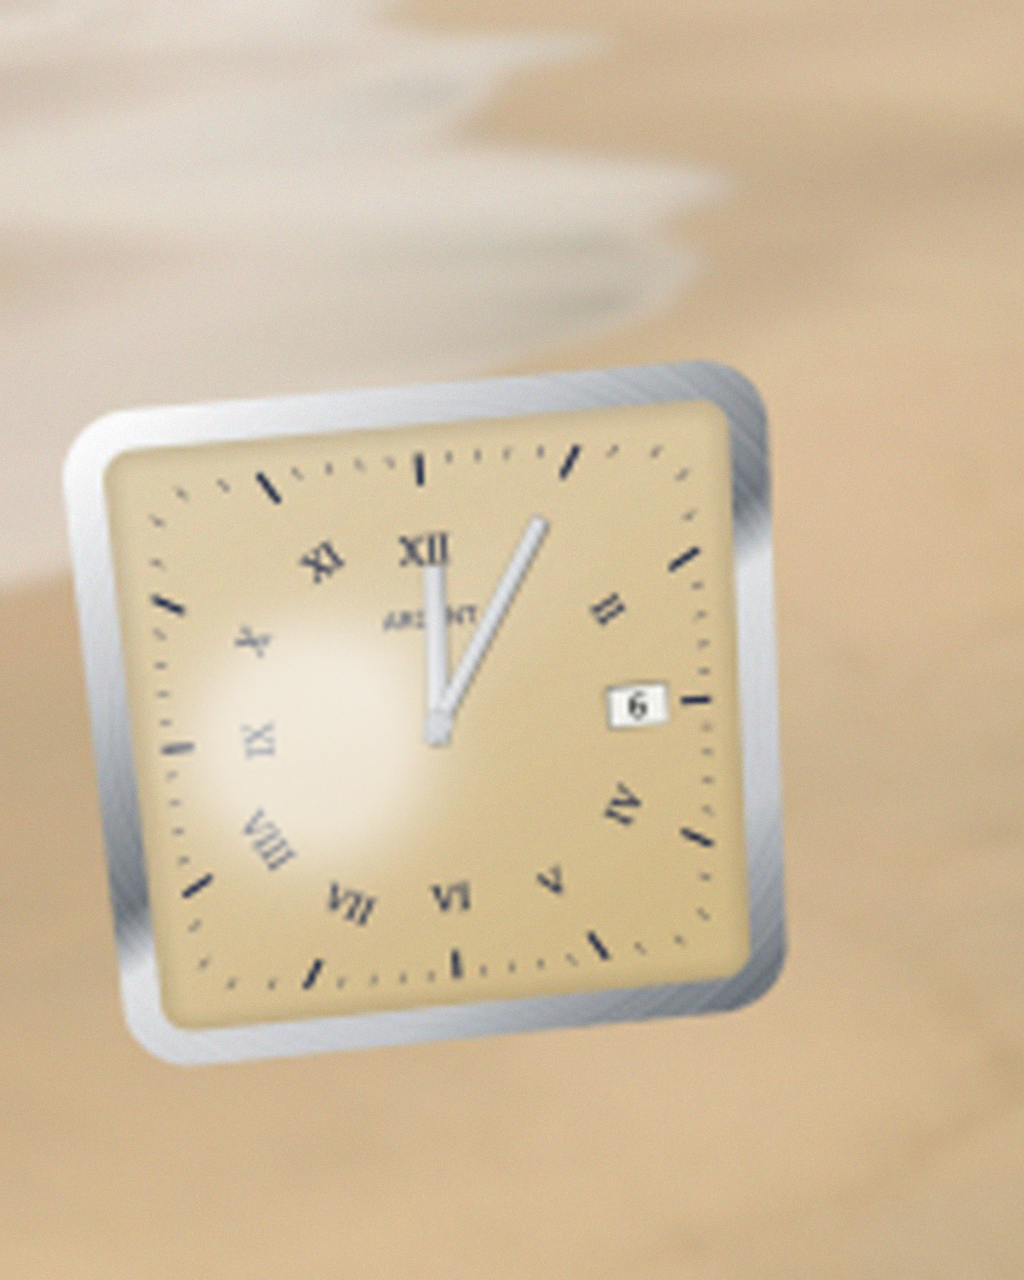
12:05
